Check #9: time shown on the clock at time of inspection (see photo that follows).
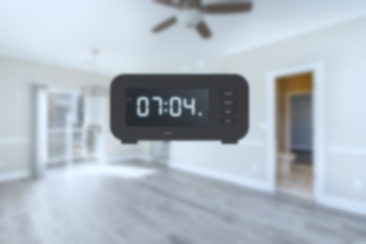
7:04
